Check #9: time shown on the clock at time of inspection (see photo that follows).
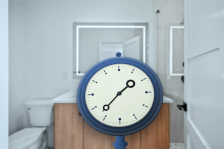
1:37
